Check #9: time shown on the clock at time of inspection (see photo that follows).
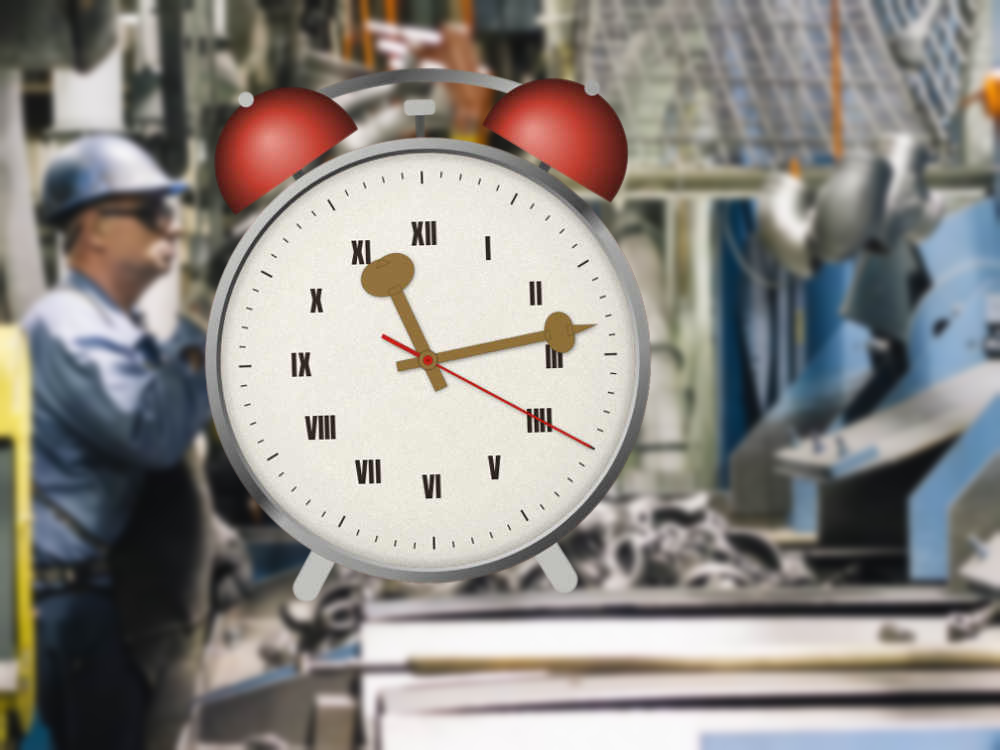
11:13:20
